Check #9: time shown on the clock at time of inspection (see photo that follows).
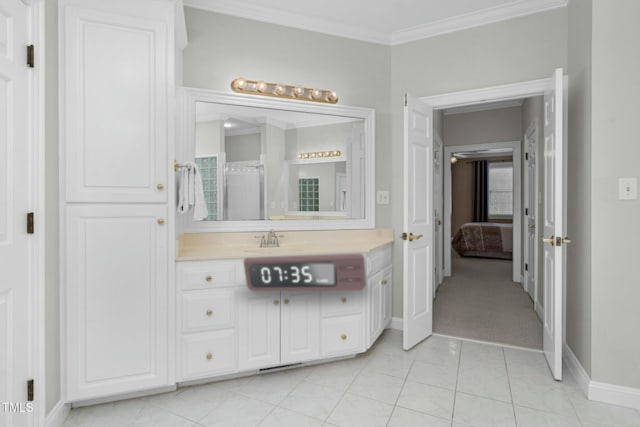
7:35
